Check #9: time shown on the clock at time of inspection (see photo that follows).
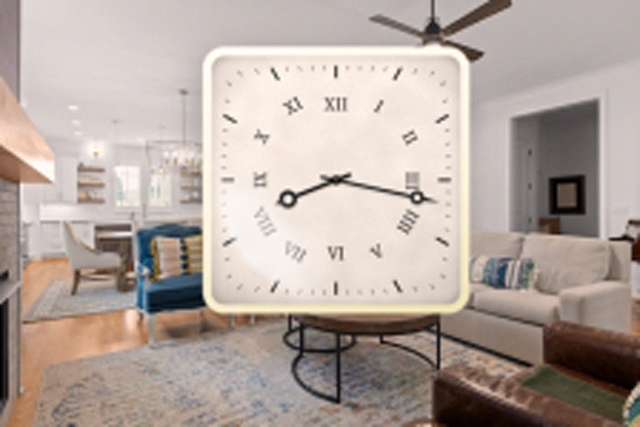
8:17
